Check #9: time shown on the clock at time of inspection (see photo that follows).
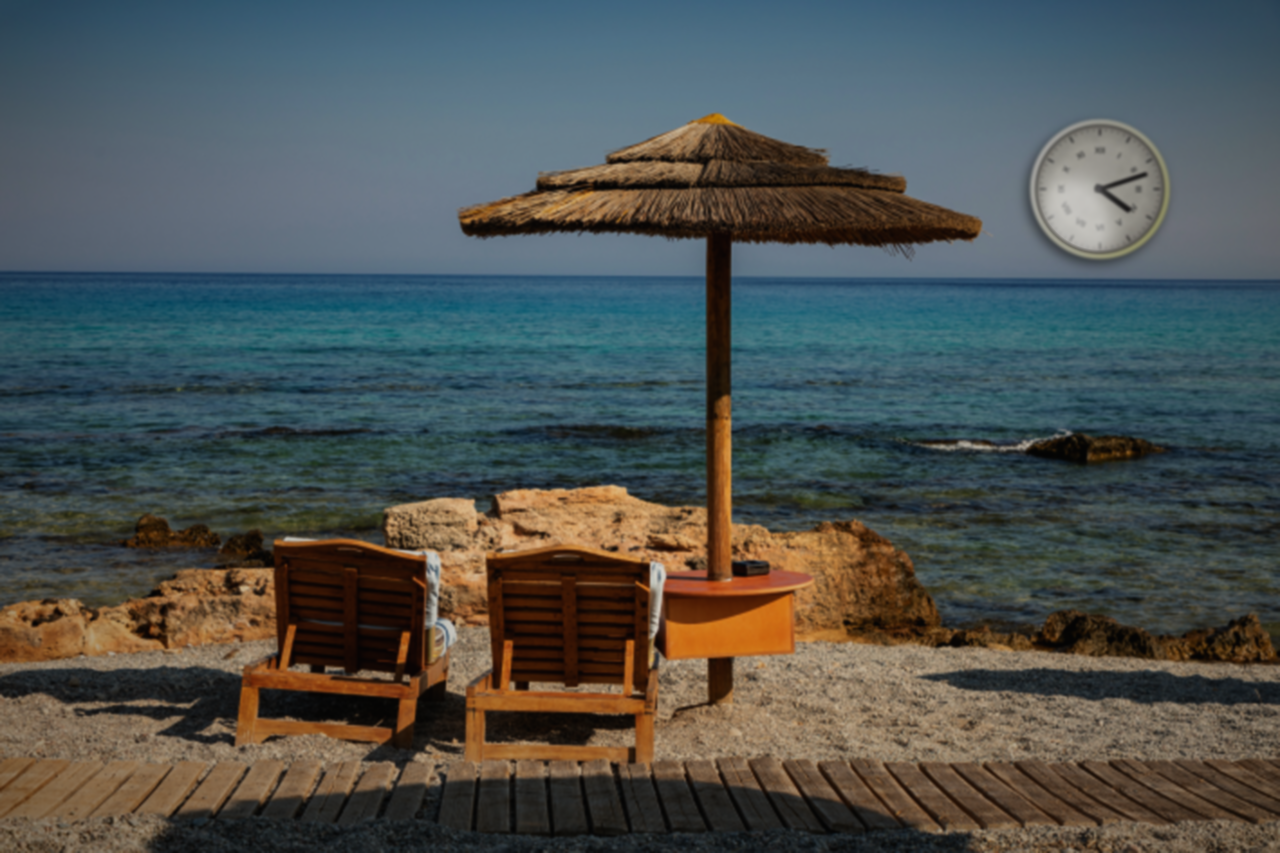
4:12
